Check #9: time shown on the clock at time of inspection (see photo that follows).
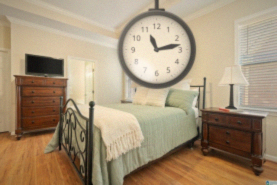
11:13
